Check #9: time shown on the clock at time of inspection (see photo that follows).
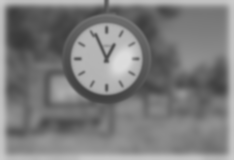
12:56
